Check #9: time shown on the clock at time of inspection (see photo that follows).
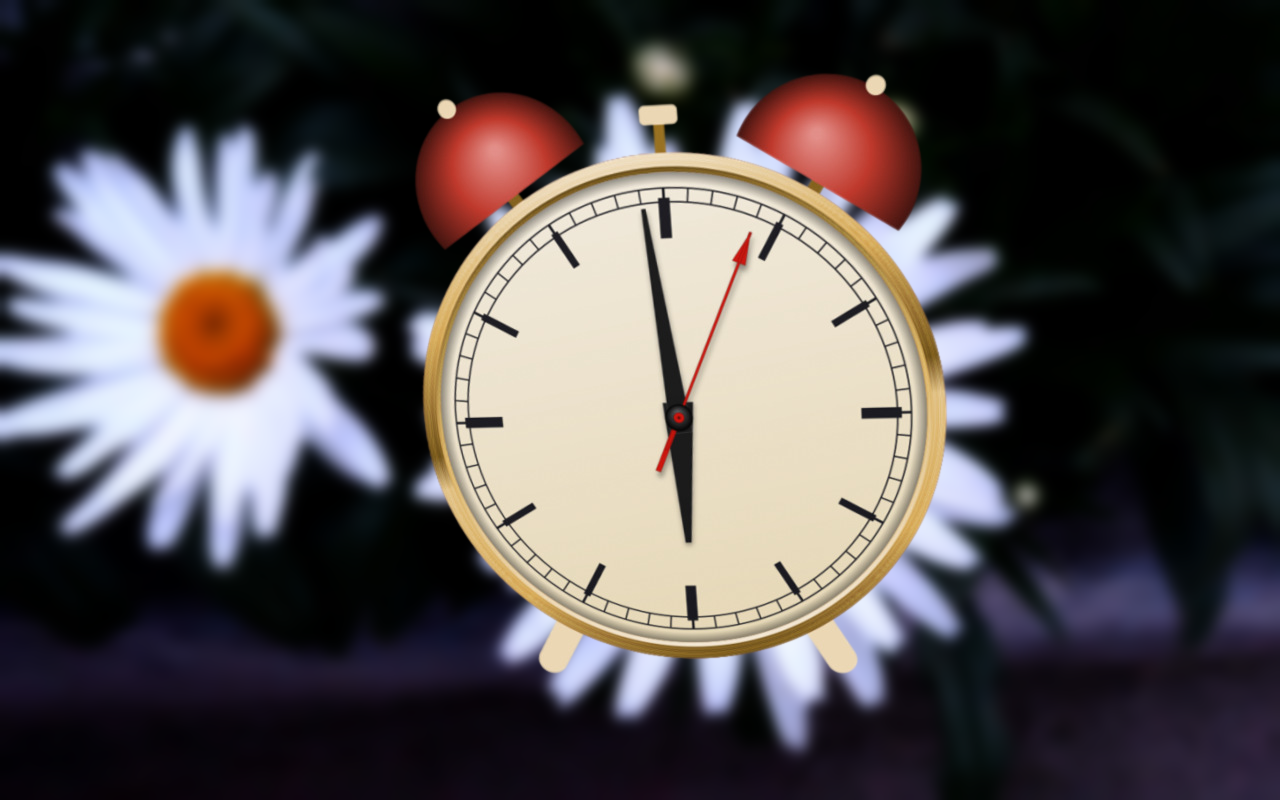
5:59:04
